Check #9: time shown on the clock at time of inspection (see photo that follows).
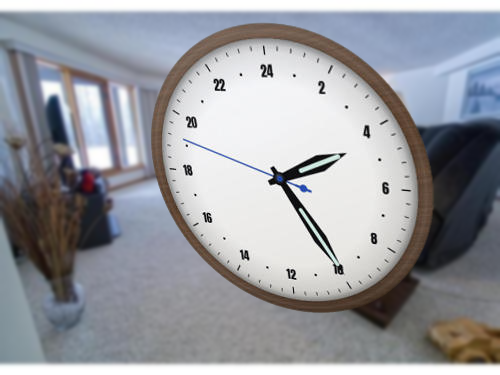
4:24:48
